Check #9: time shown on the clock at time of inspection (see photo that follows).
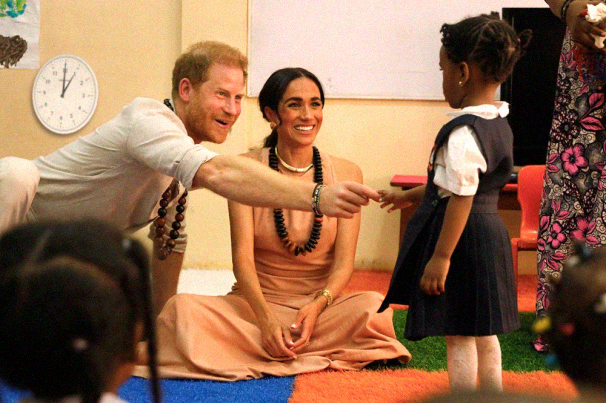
1:00
